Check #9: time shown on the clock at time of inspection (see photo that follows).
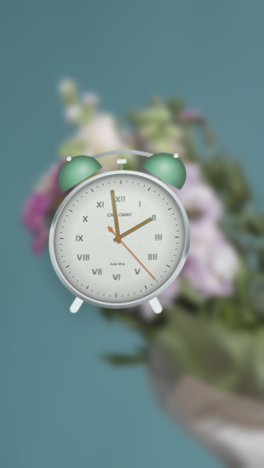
1:58:23
